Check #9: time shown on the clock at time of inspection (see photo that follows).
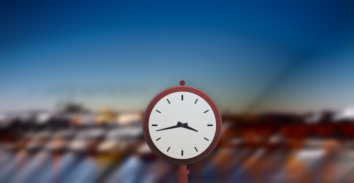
3:43
